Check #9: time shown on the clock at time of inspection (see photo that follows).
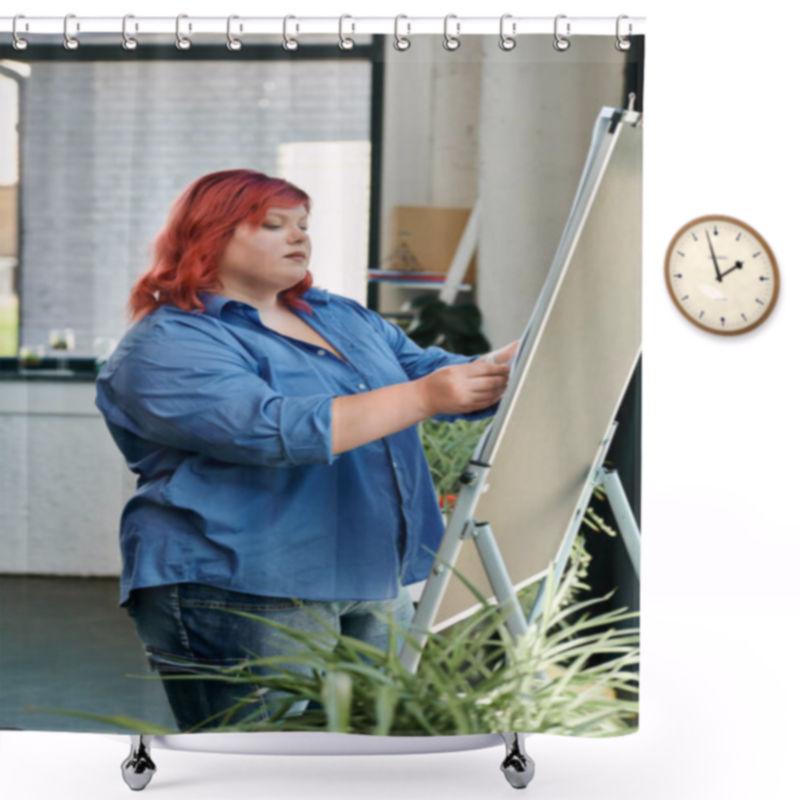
1:58
